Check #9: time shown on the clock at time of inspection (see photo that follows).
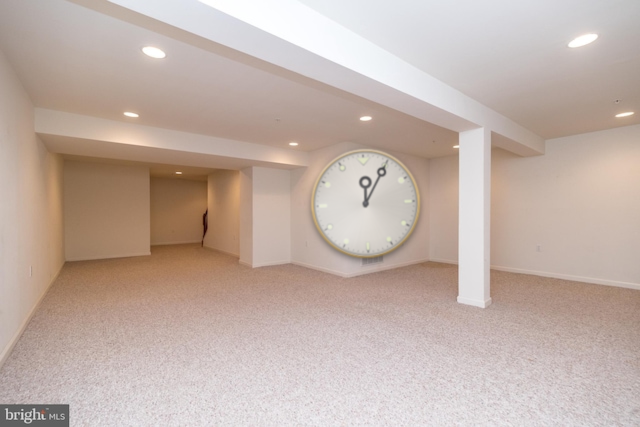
12:05
